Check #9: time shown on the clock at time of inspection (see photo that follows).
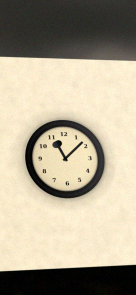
11:08
